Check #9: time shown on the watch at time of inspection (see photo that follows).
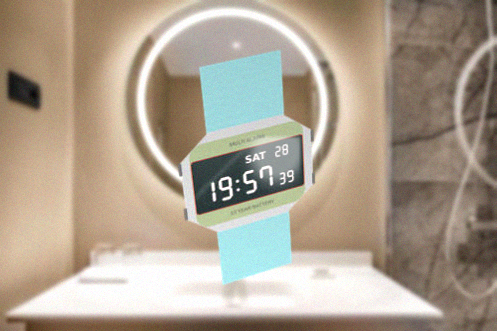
19:57:39
